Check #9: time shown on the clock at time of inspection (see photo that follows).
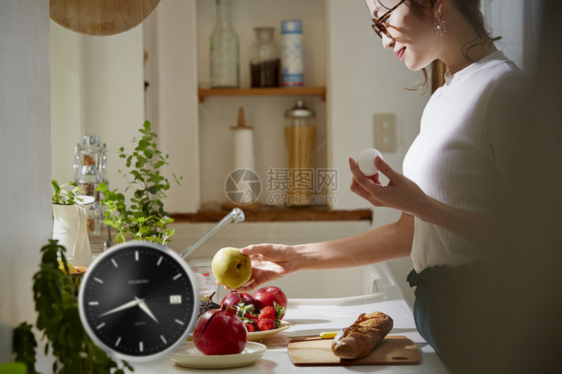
4:42
